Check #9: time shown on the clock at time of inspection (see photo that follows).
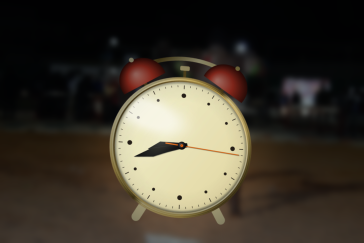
8:42:16
